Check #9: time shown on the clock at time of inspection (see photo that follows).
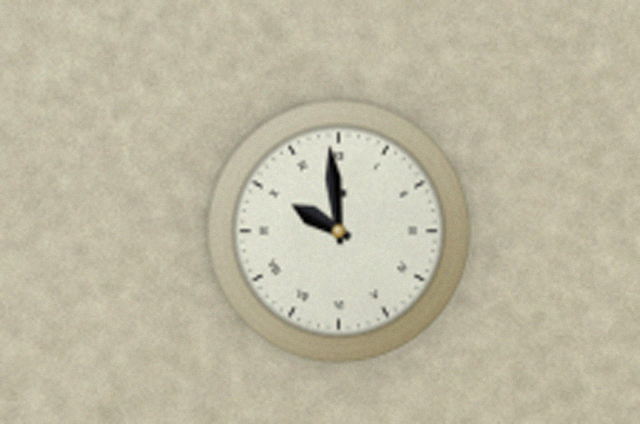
9:59
